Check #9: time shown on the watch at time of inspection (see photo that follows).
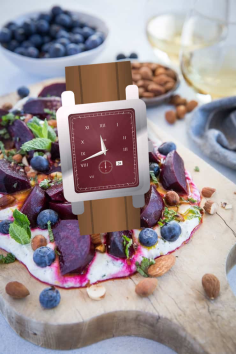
11:42
